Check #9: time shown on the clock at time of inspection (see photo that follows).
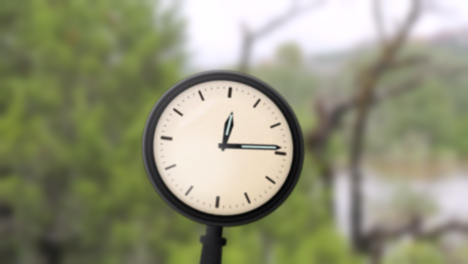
12:14
